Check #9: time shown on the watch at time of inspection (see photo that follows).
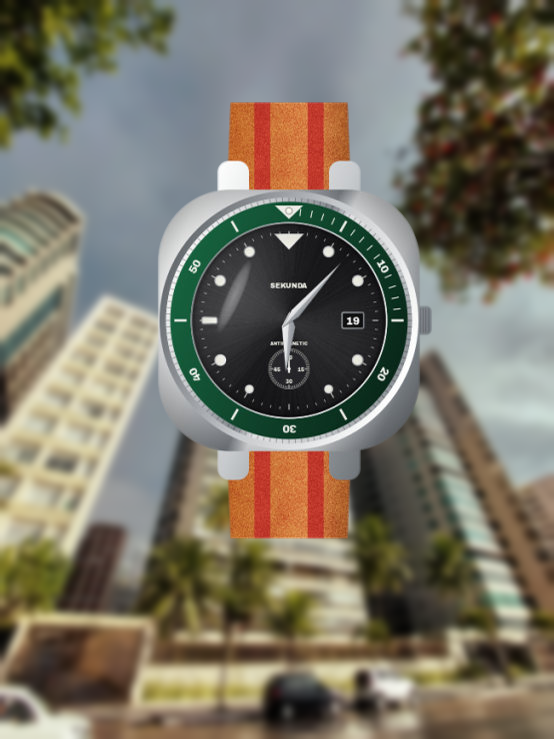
6:07
